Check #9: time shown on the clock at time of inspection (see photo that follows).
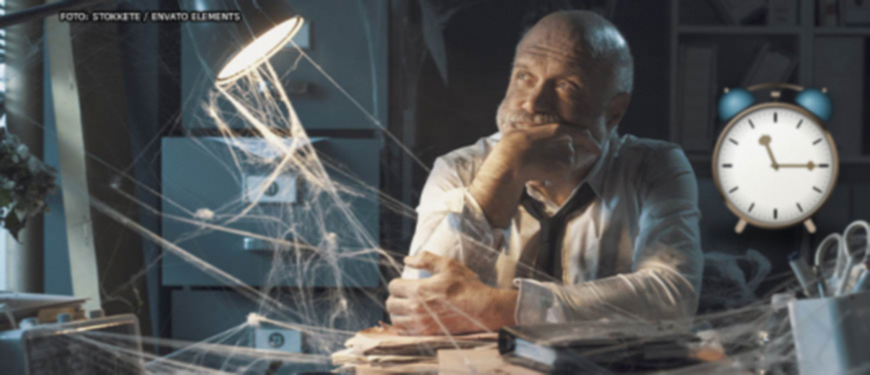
11:15
